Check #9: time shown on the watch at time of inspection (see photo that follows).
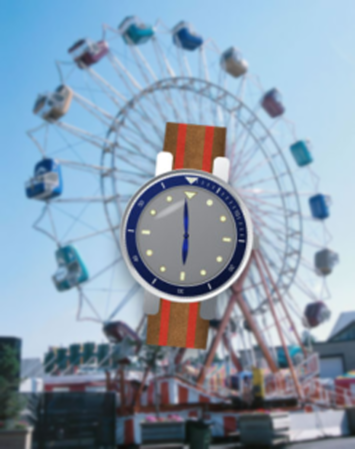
5:59
